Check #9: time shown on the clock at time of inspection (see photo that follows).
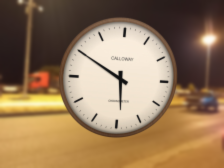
5:50
